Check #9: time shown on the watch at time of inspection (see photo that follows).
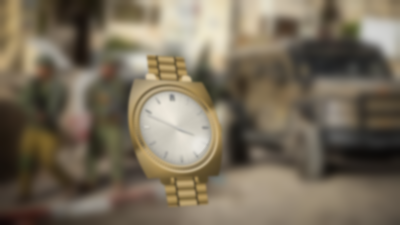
3:49
